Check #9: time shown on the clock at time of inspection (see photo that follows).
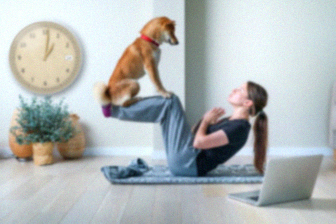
1:01
